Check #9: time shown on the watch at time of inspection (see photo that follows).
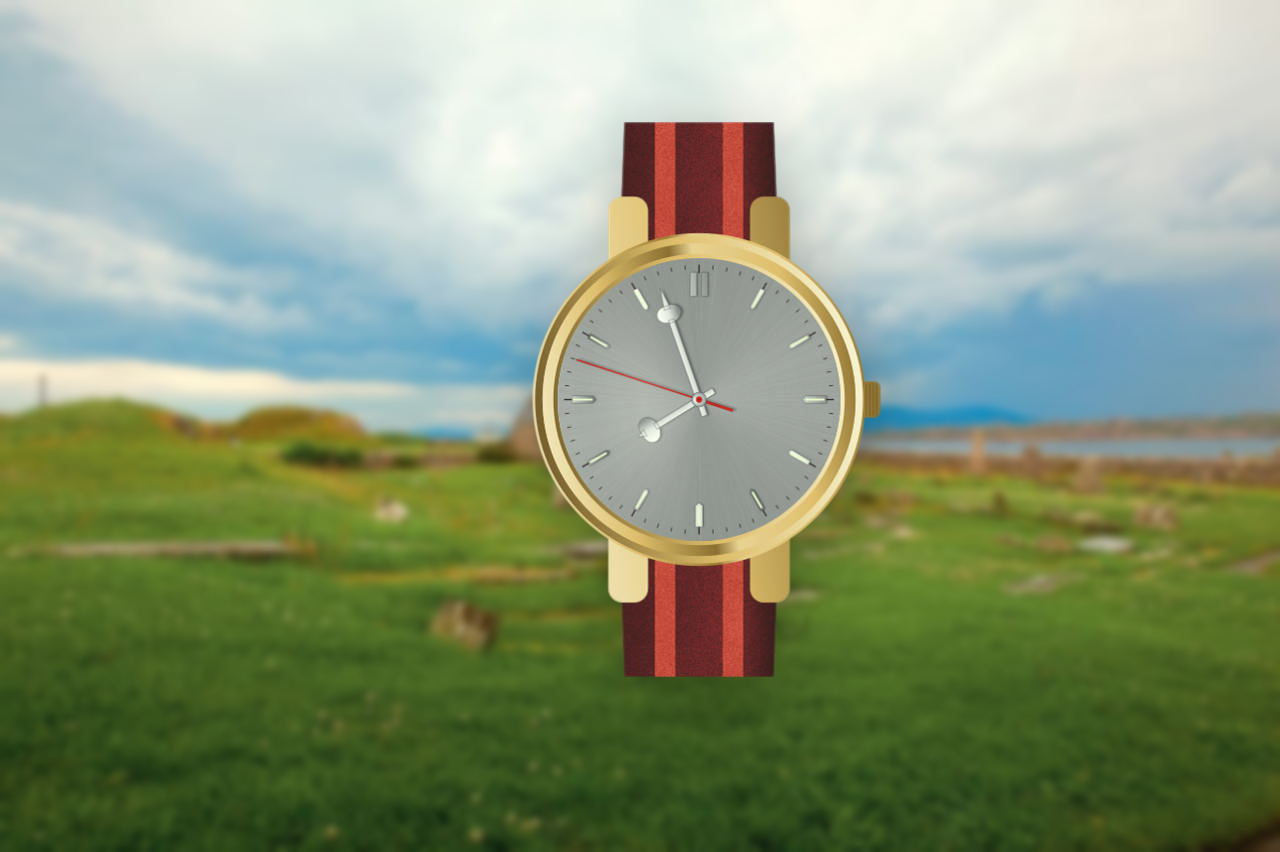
7:56:48
